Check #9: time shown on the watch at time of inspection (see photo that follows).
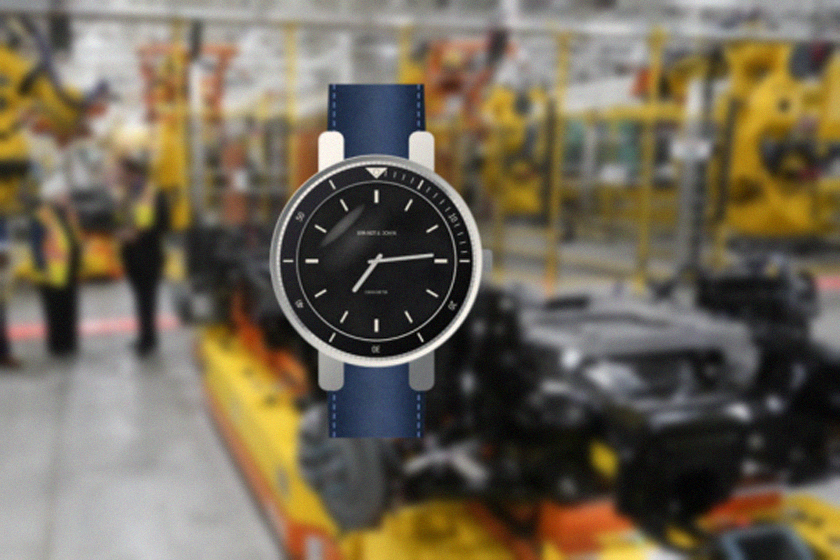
7:14
